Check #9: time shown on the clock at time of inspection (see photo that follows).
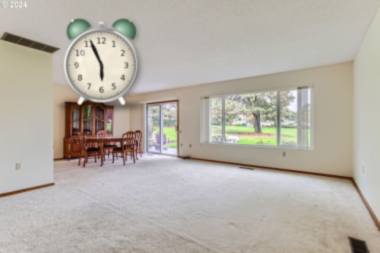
5:56
